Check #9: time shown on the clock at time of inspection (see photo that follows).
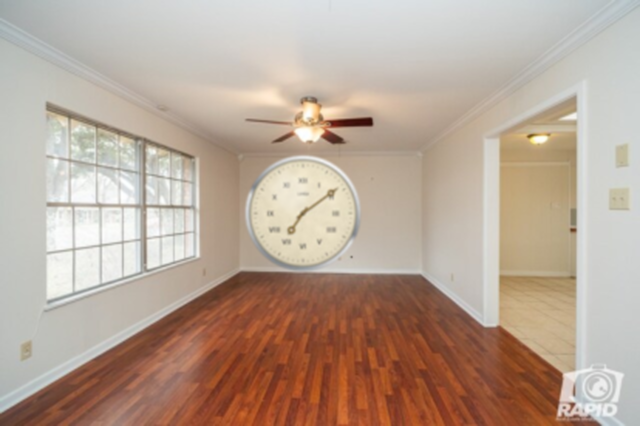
7:09
